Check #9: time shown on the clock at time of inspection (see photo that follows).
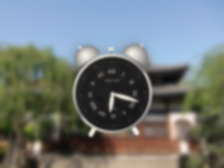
6:18
